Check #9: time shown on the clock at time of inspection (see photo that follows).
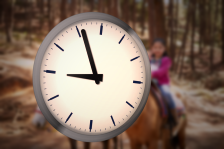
8:56
